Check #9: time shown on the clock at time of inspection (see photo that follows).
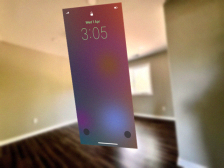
3:05
